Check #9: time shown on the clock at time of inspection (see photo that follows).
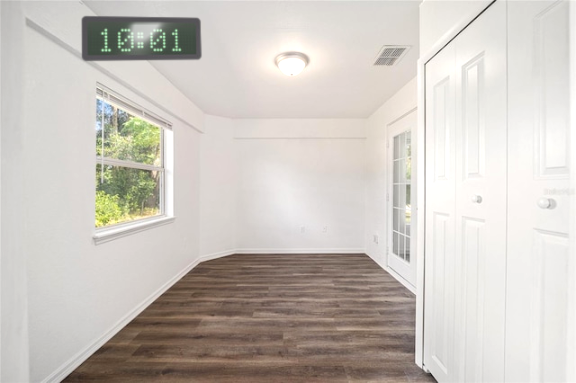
10:01
